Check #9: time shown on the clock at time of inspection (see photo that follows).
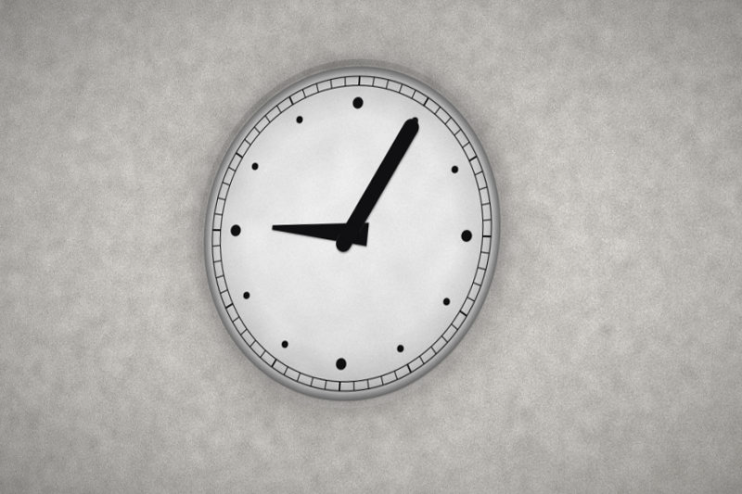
9:05
